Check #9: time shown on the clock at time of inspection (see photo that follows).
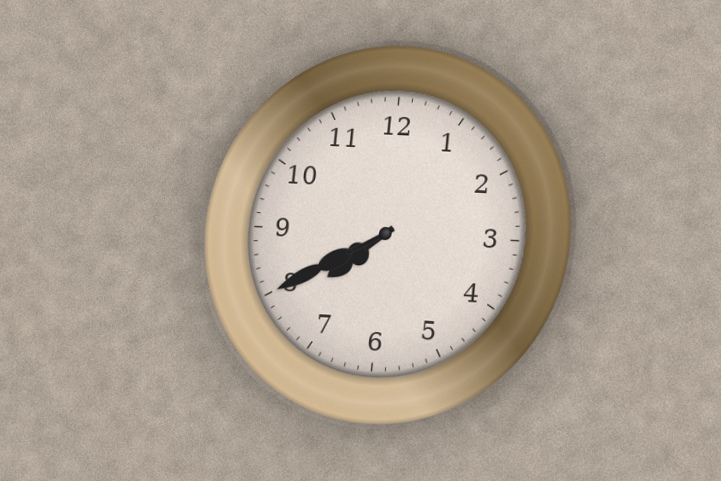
7:40
